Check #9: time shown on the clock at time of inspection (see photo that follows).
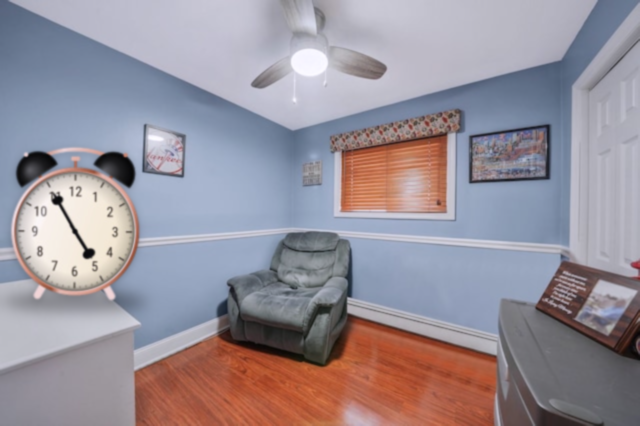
4:55
